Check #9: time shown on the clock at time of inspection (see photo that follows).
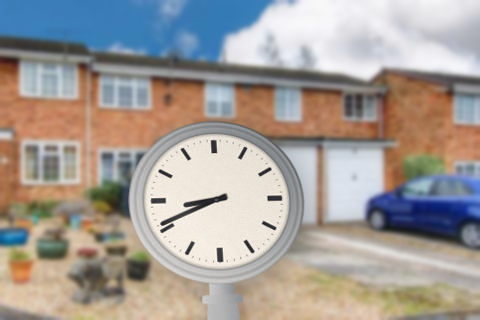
8:41
